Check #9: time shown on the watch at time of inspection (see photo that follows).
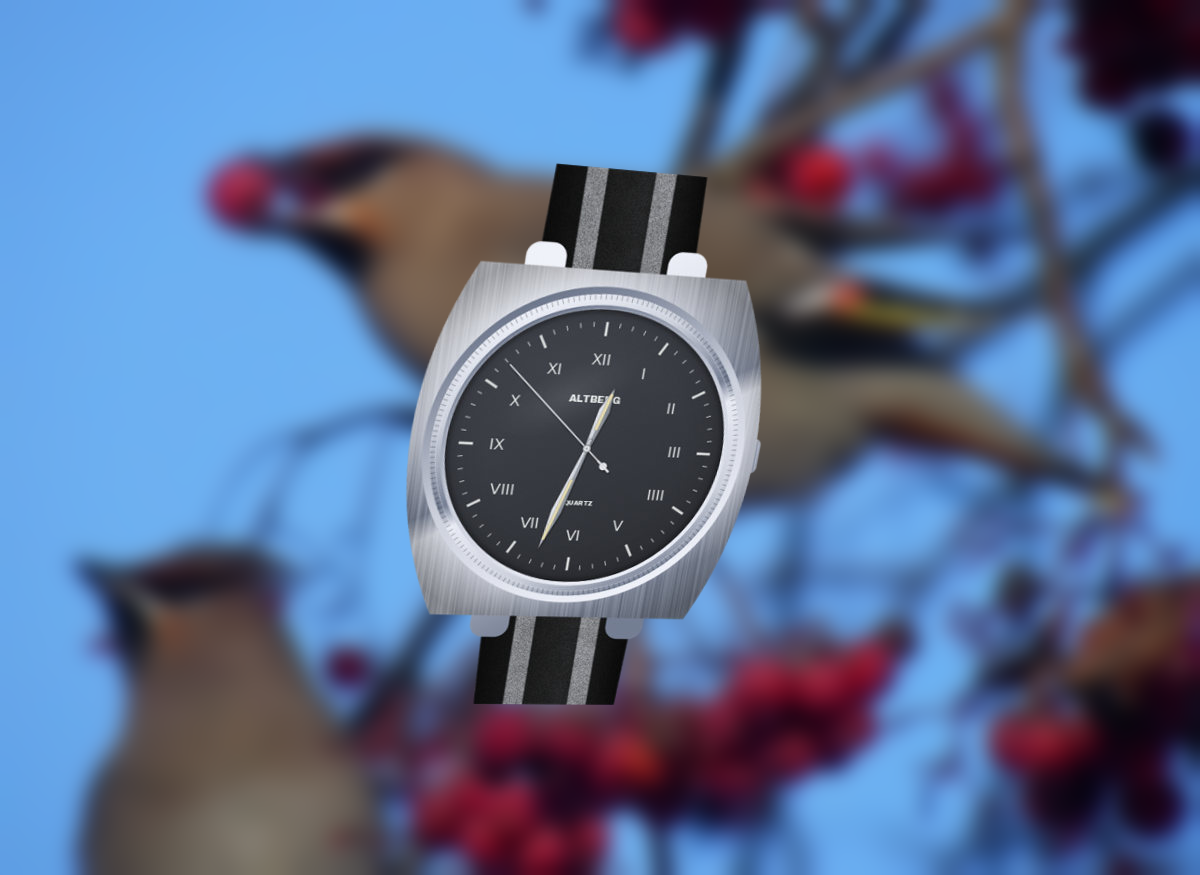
12:32:52
